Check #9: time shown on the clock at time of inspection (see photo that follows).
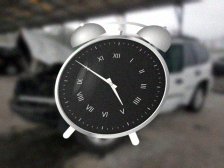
4:50
